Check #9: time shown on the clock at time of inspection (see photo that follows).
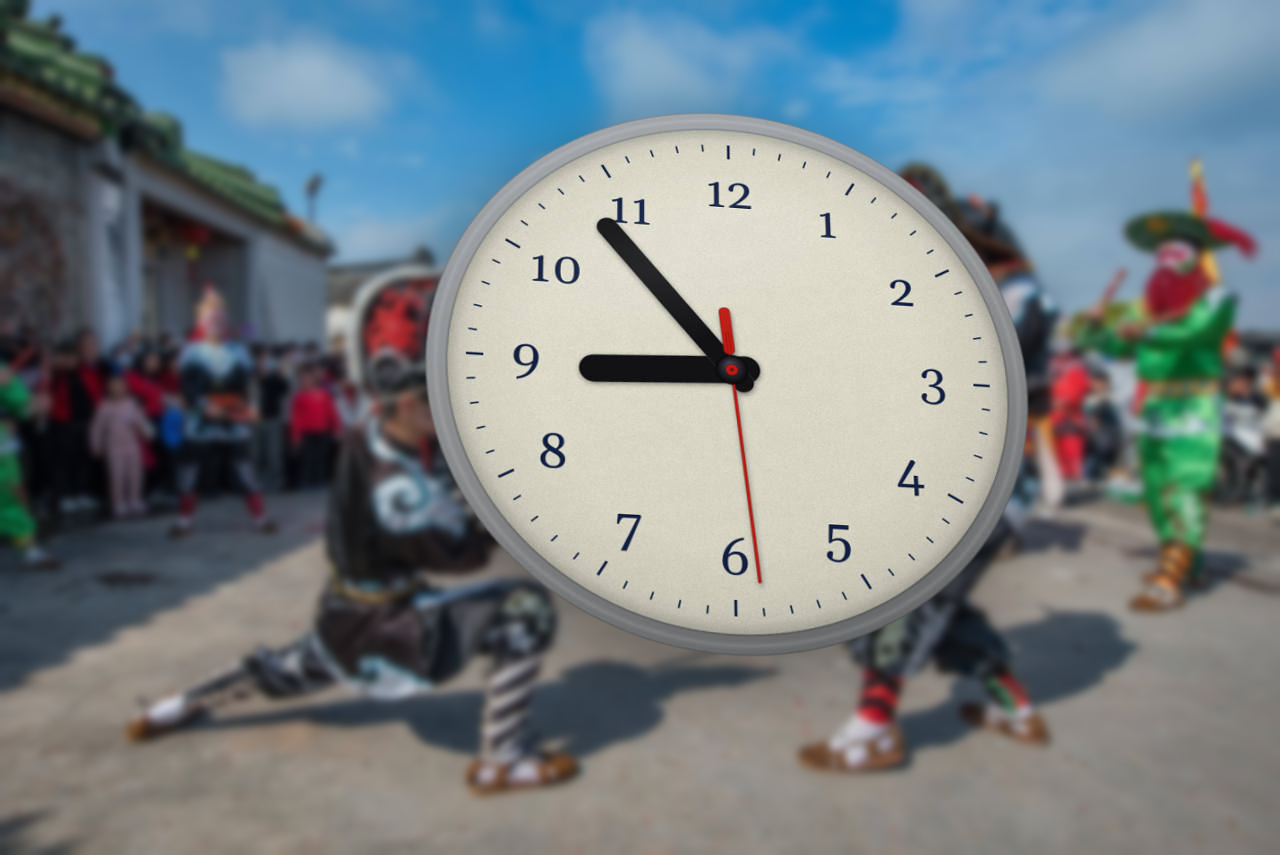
8:53:29
